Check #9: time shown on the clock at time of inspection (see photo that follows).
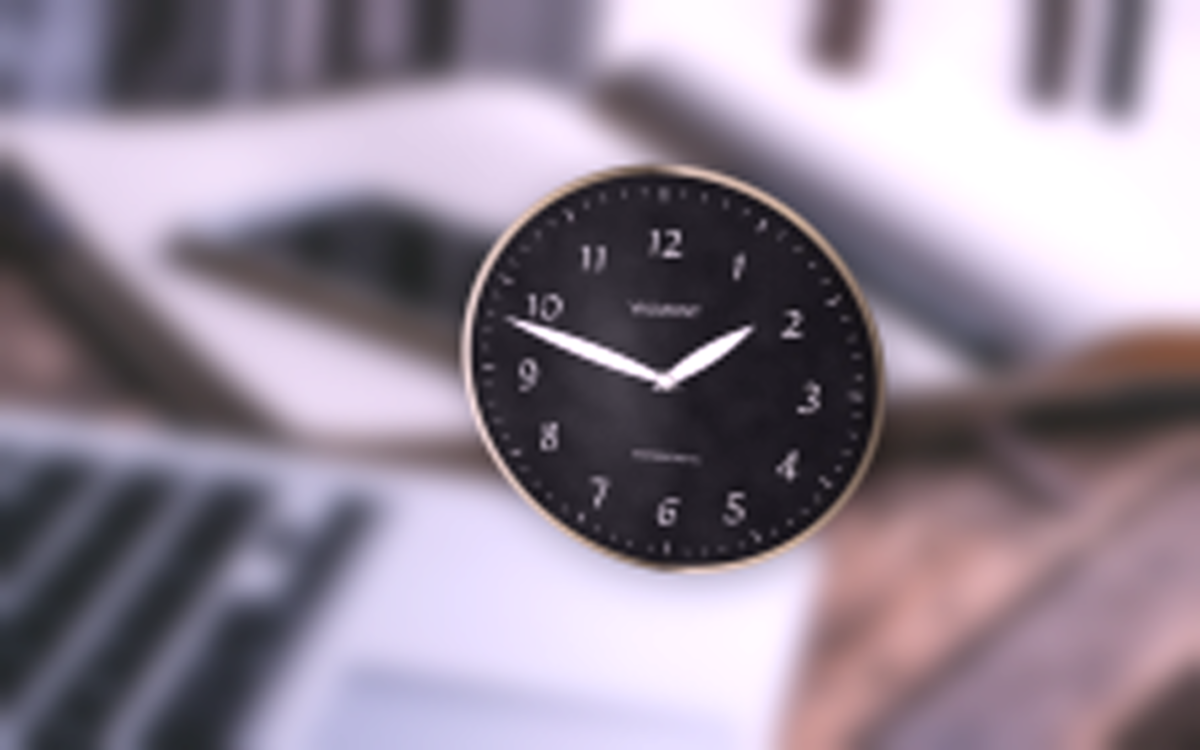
1:48
